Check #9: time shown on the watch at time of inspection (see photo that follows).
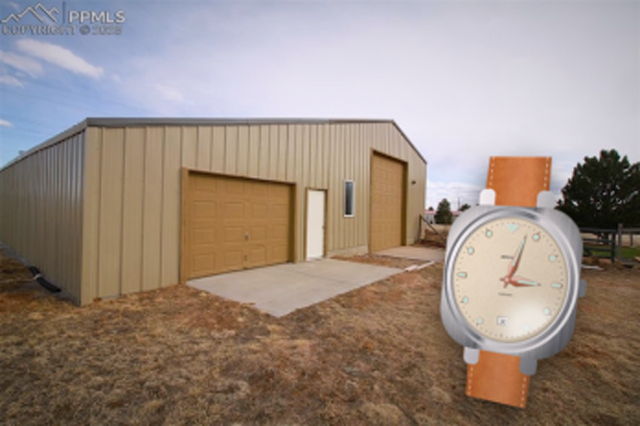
3:03
